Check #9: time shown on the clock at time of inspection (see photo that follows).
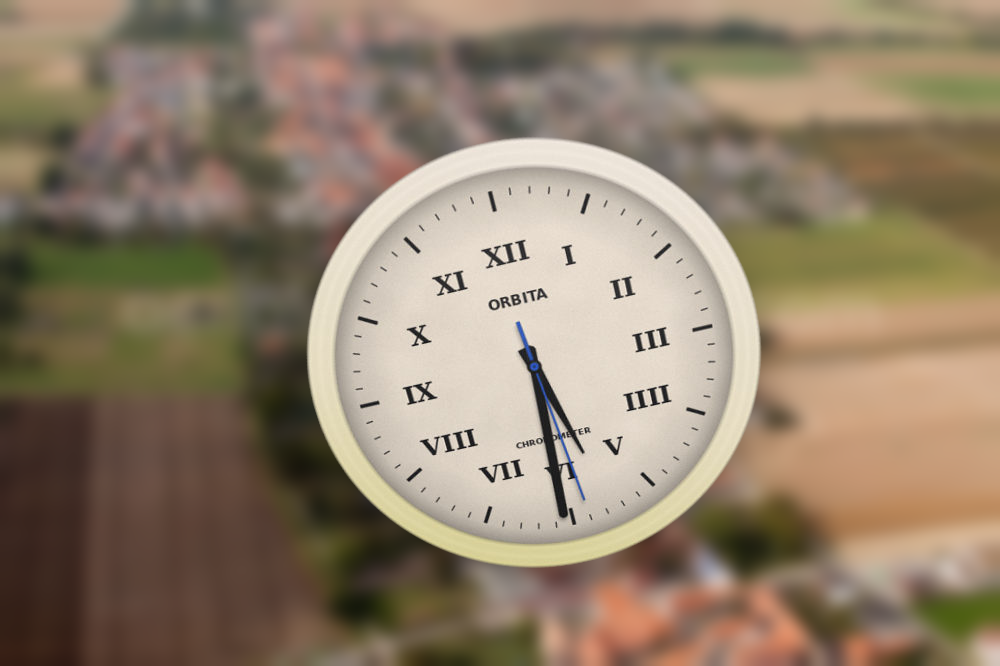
5:30:29
